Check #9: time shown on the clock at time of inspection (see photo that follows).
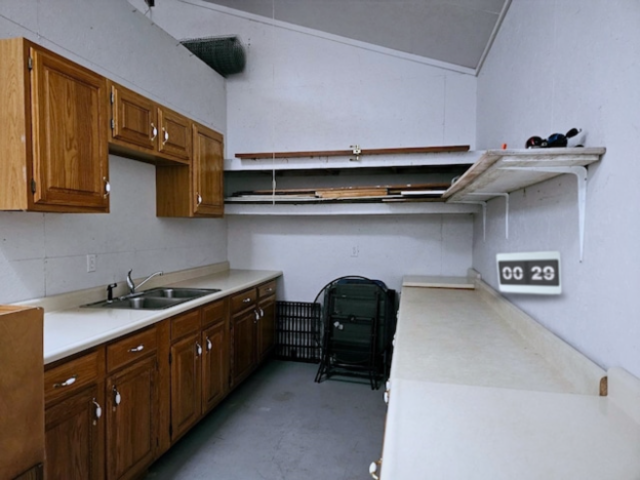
0:29
